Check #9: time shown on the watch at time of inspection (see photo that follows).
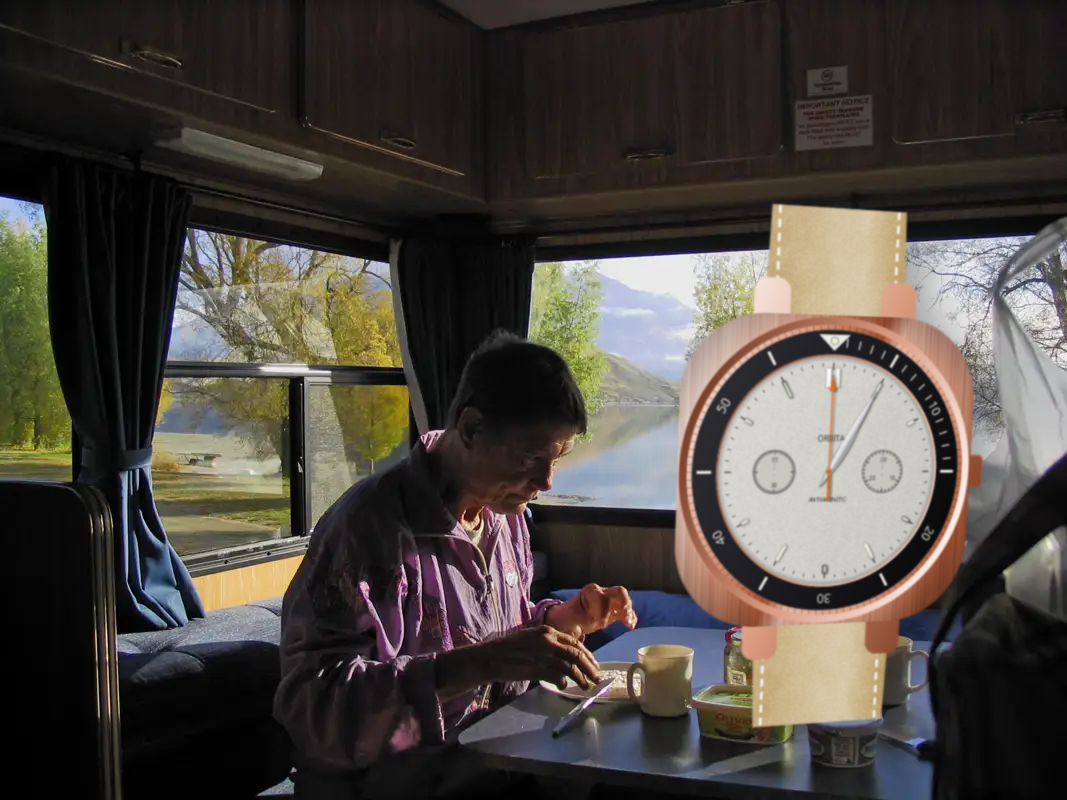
1:05
